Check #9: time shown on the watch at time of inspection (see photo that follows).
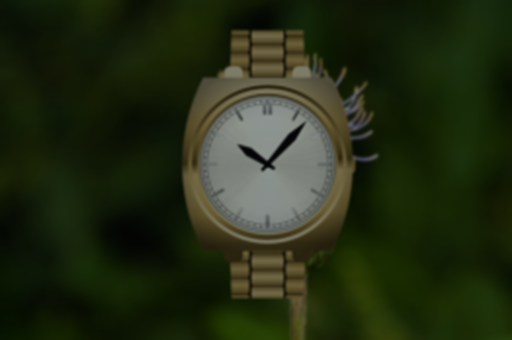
10:07
